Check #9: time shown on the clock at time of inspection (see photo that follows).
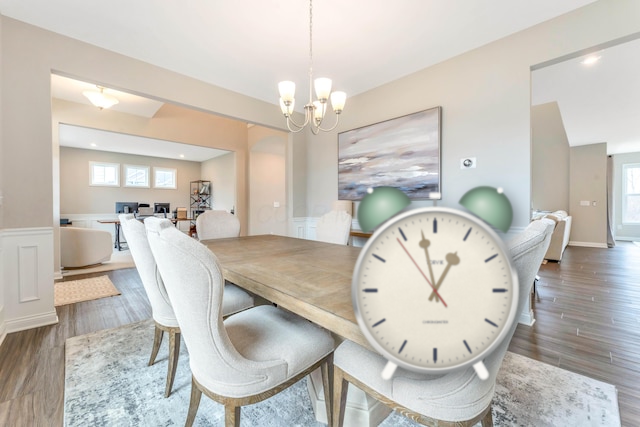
12:57:54
